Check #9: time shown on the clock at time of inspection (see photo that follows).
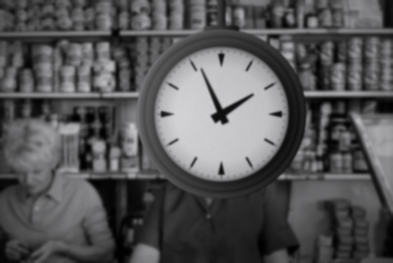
1:56
